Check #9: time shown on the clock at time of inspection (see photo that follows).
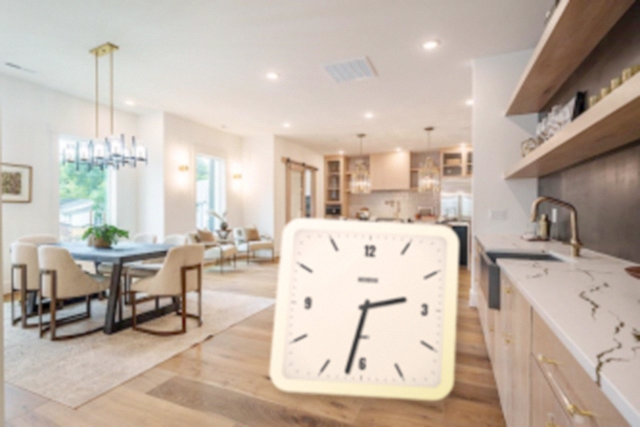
2:32
